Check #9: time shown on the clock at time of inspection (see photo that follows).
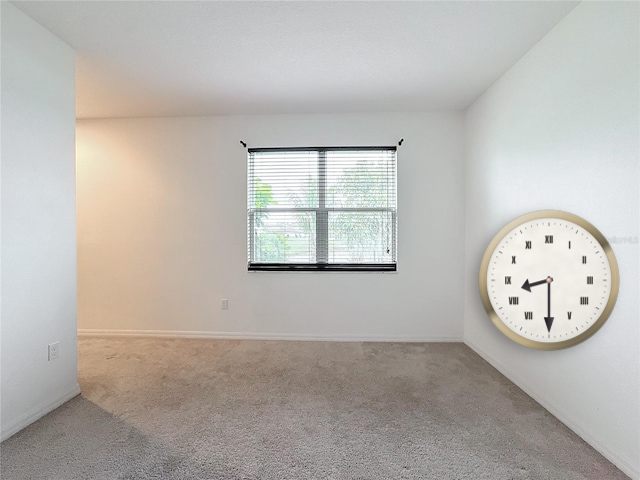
8:30
